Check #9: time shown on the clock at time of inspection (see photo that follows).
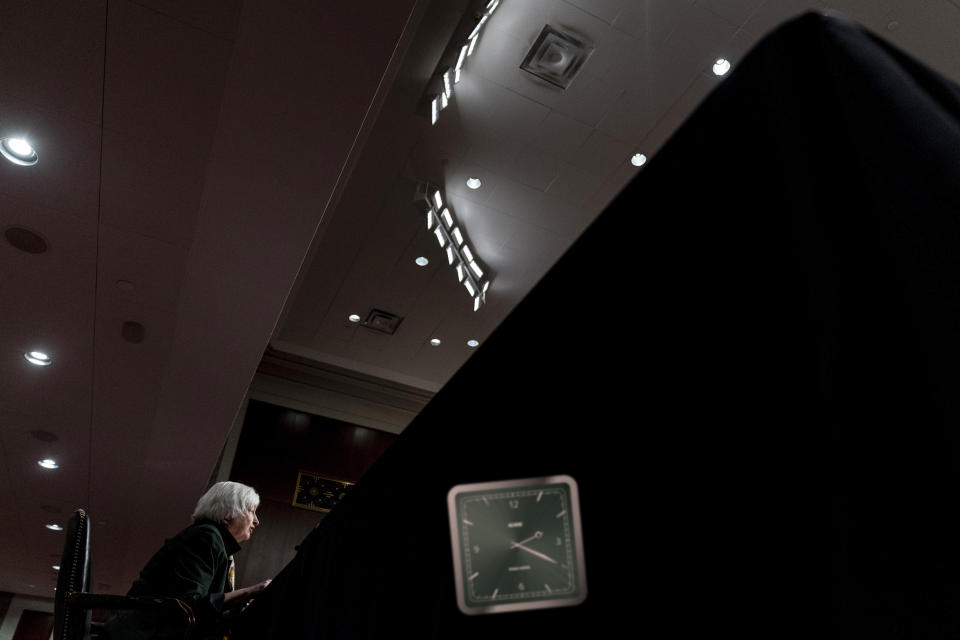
2:20
